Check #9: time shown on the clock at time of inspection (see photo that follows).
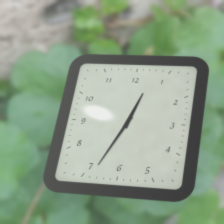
12:34
